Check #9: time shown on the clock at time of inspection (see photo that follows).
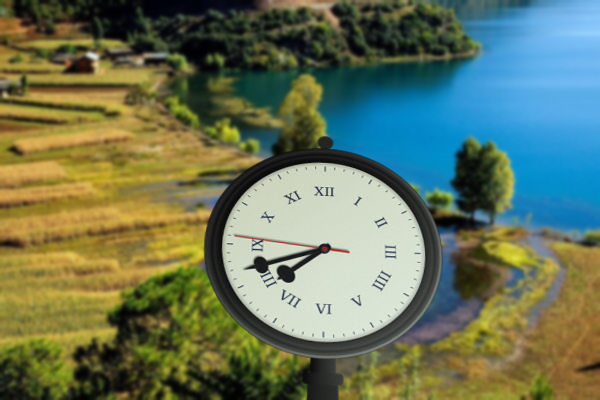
7:41:46
